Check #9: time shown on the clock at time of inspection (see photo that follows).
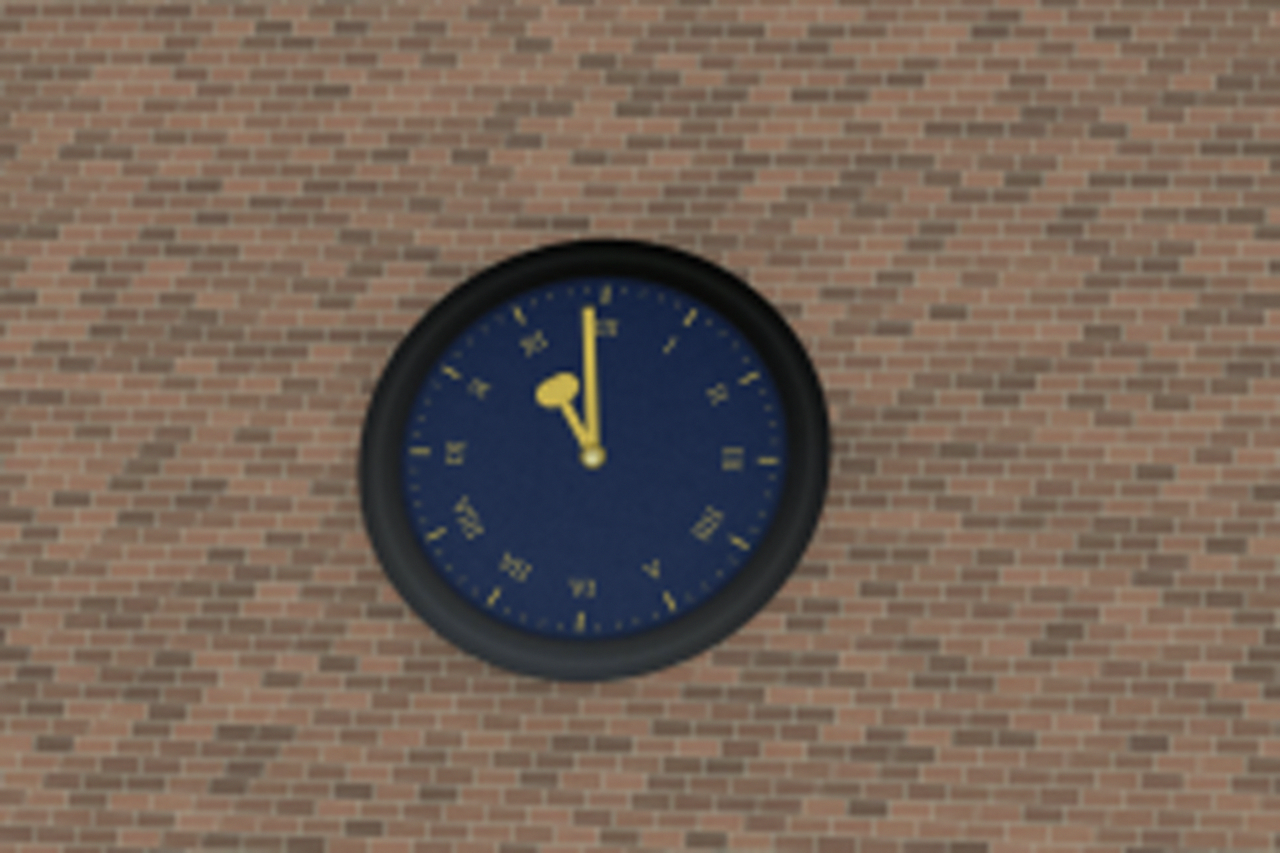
10:59
